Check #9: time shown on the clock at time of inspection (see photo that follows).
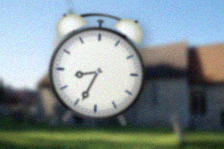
8:34
